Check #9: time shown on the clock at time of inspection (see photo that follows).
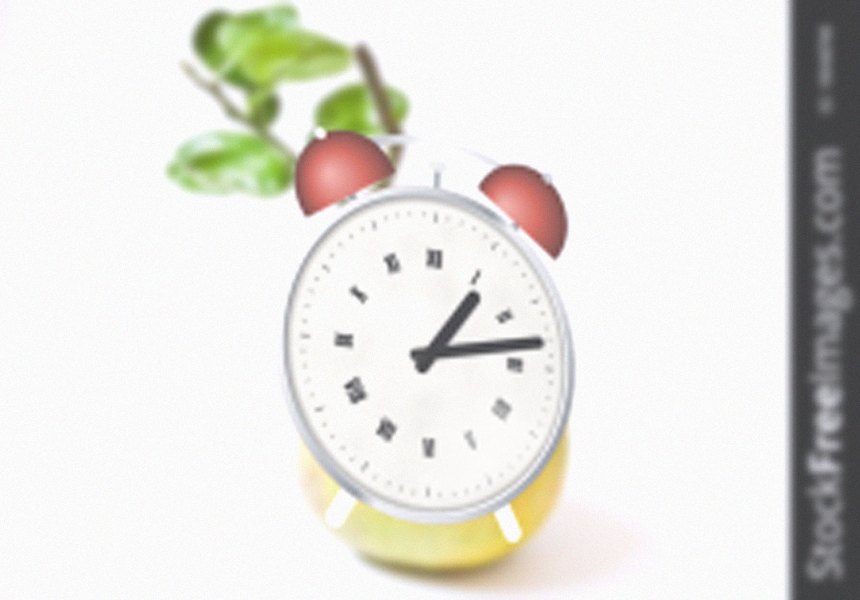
1:13
